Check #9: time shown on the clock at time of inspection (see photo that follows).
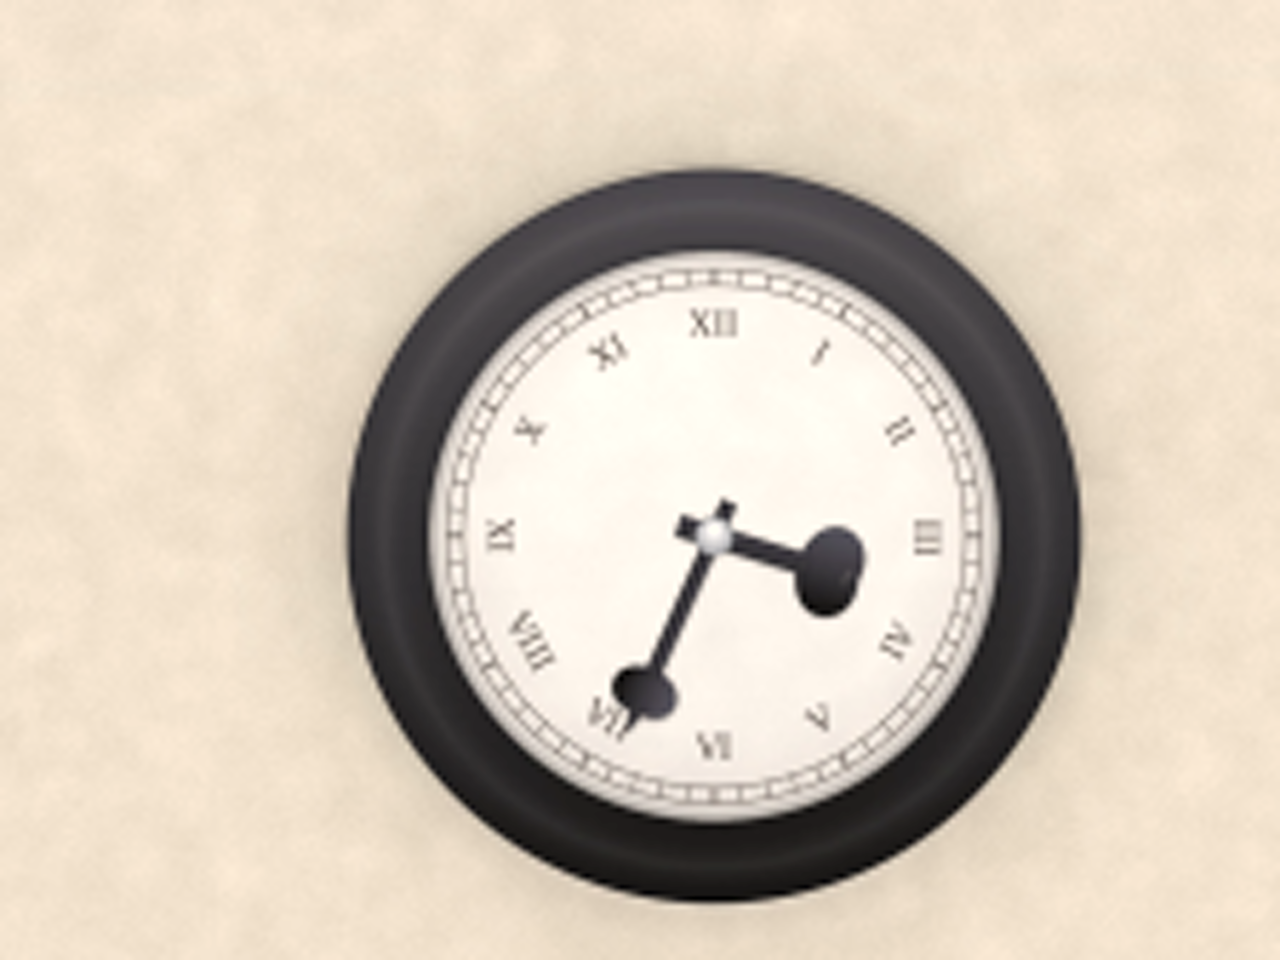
3:34
